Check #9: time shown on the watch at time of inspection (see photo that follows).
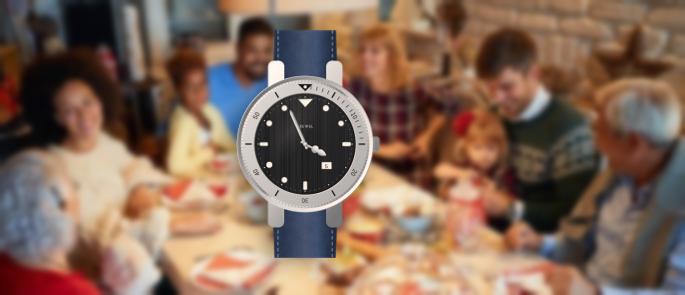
3:56
